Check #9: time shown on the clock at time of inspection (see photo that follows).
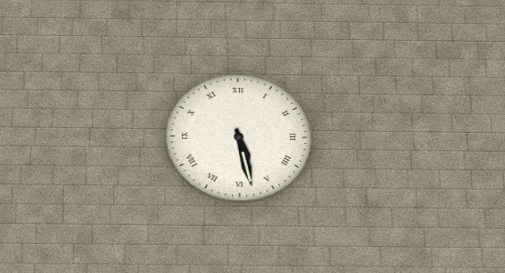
5:28
